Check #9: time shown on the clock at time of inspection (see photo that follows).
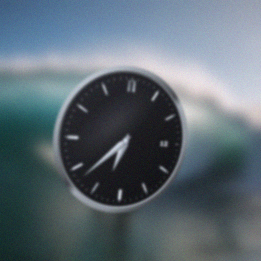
6:38
